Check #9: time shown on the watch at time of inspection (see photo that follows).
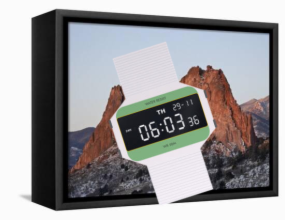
6:03:36
